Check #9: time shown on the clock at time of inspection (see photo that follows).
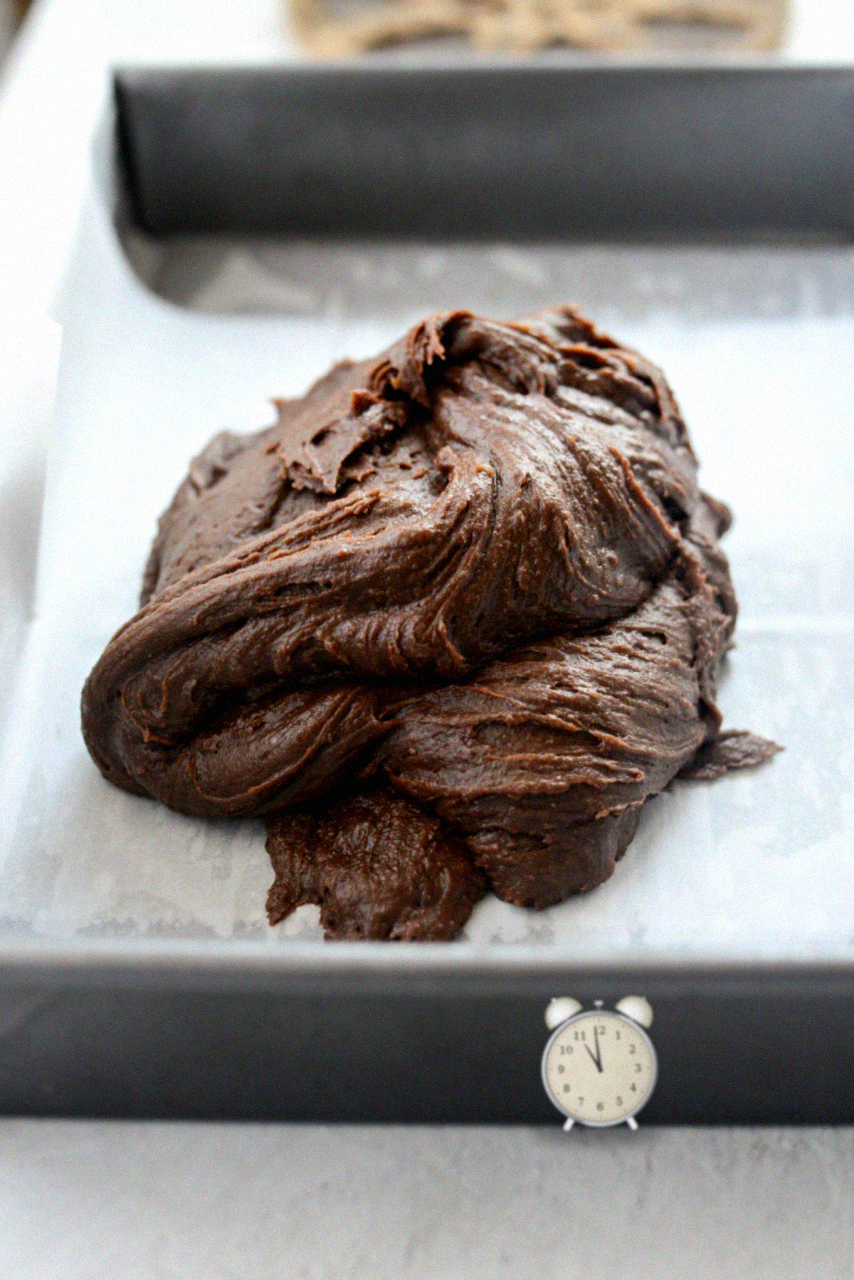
10:59
